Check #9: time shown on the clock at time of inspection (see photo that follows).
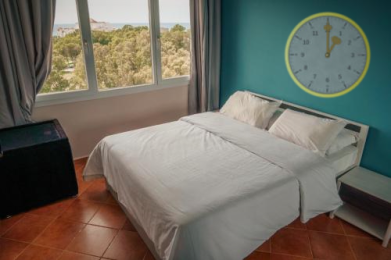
1:00
